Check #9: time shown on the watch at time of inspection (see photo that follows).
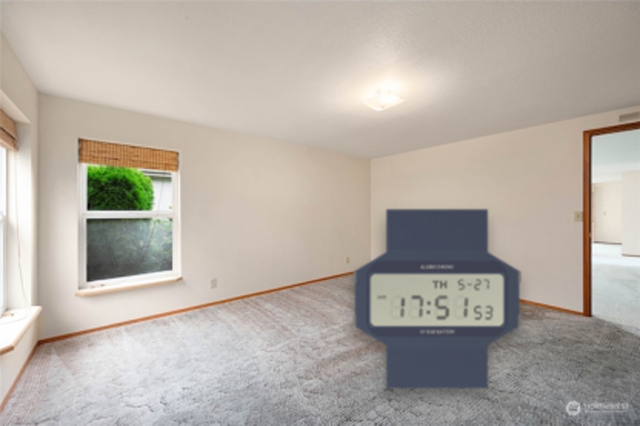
17:51:53
